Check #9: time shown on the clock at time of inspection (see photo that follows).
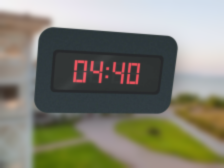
4:40
